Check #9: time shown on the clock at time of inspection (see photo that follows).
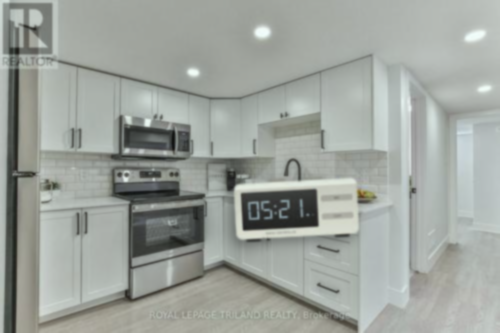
5:21
